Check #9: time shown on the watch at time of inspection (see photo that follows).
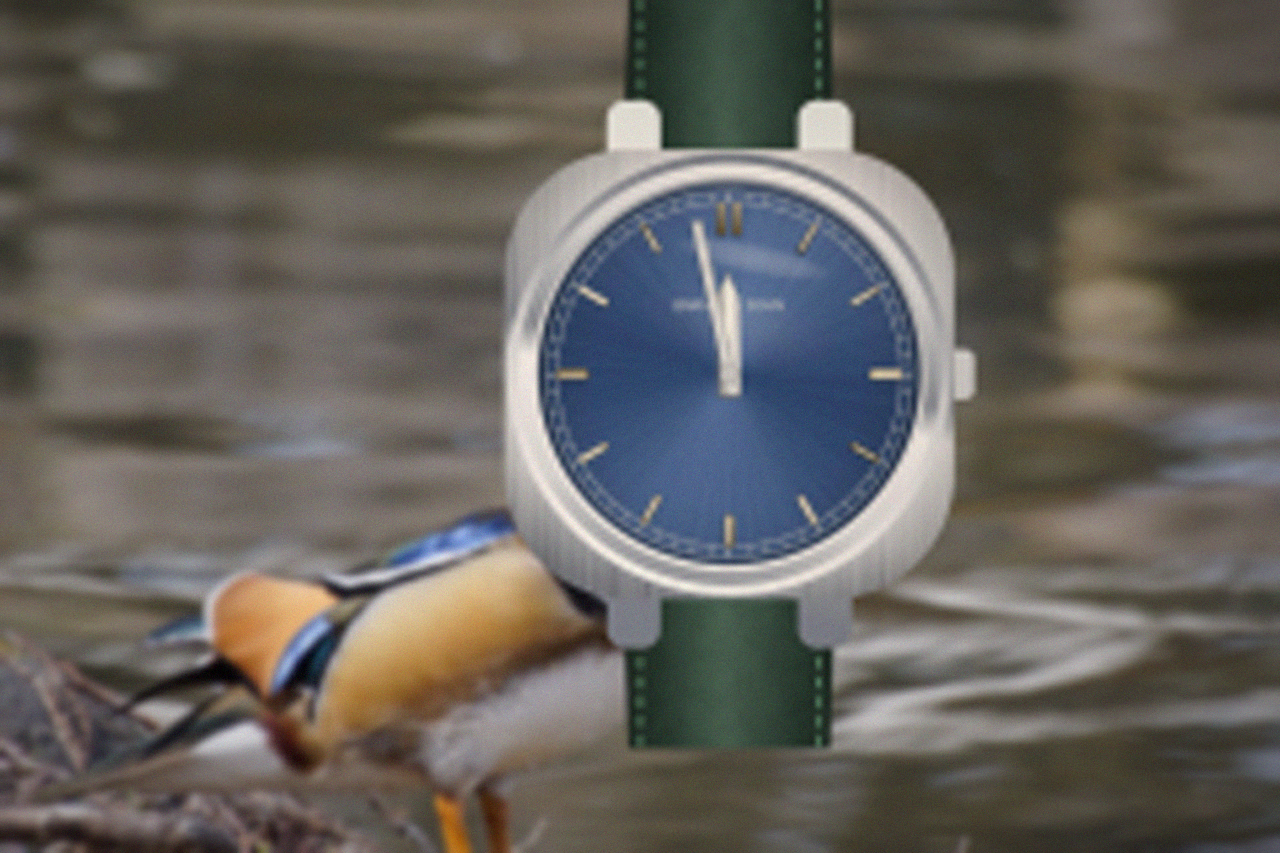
11:58
